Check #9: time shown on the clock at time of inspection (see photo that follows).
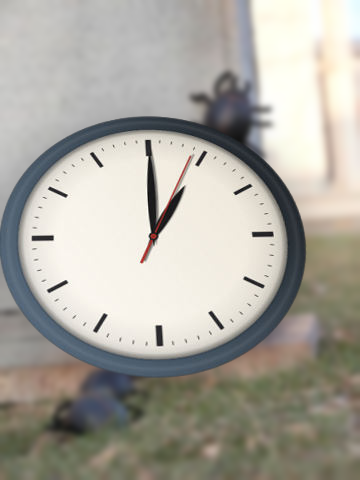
1:00:04
